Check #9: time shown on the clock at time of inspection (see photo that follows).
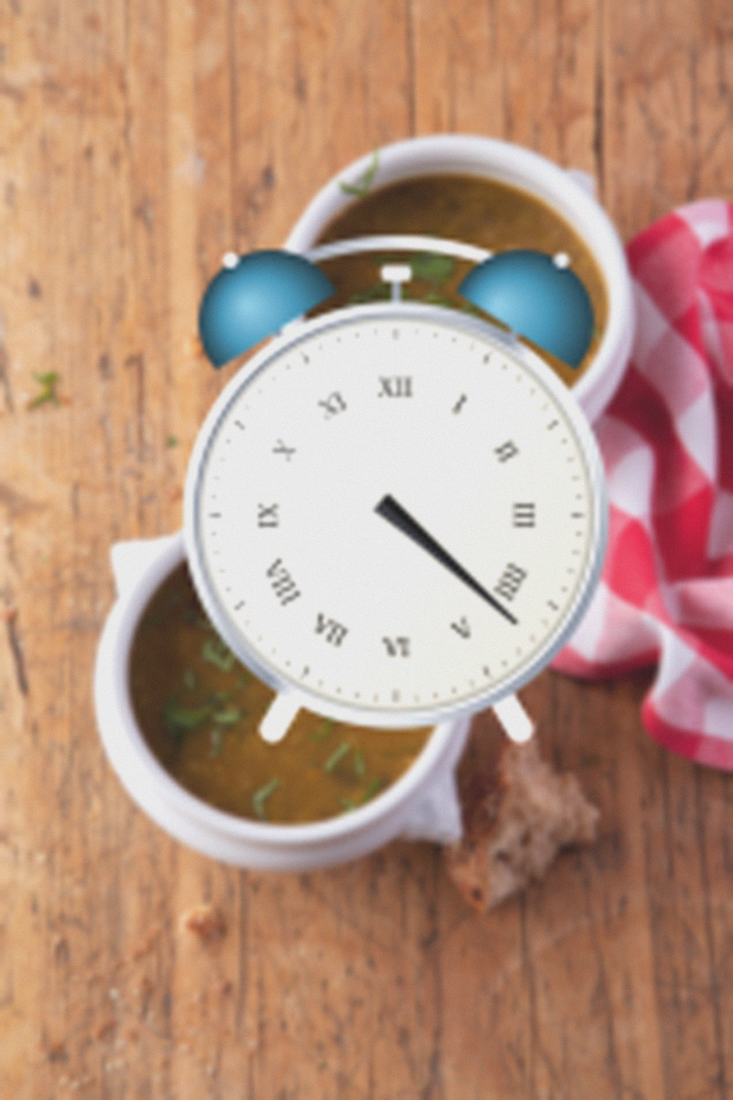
4:22
